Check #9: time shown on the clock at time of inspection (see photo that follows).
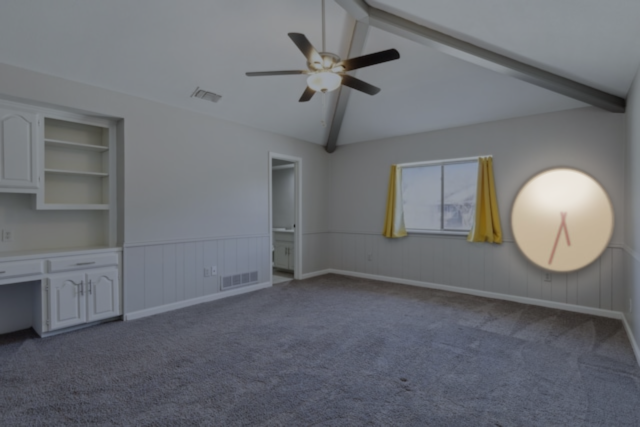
5:33
